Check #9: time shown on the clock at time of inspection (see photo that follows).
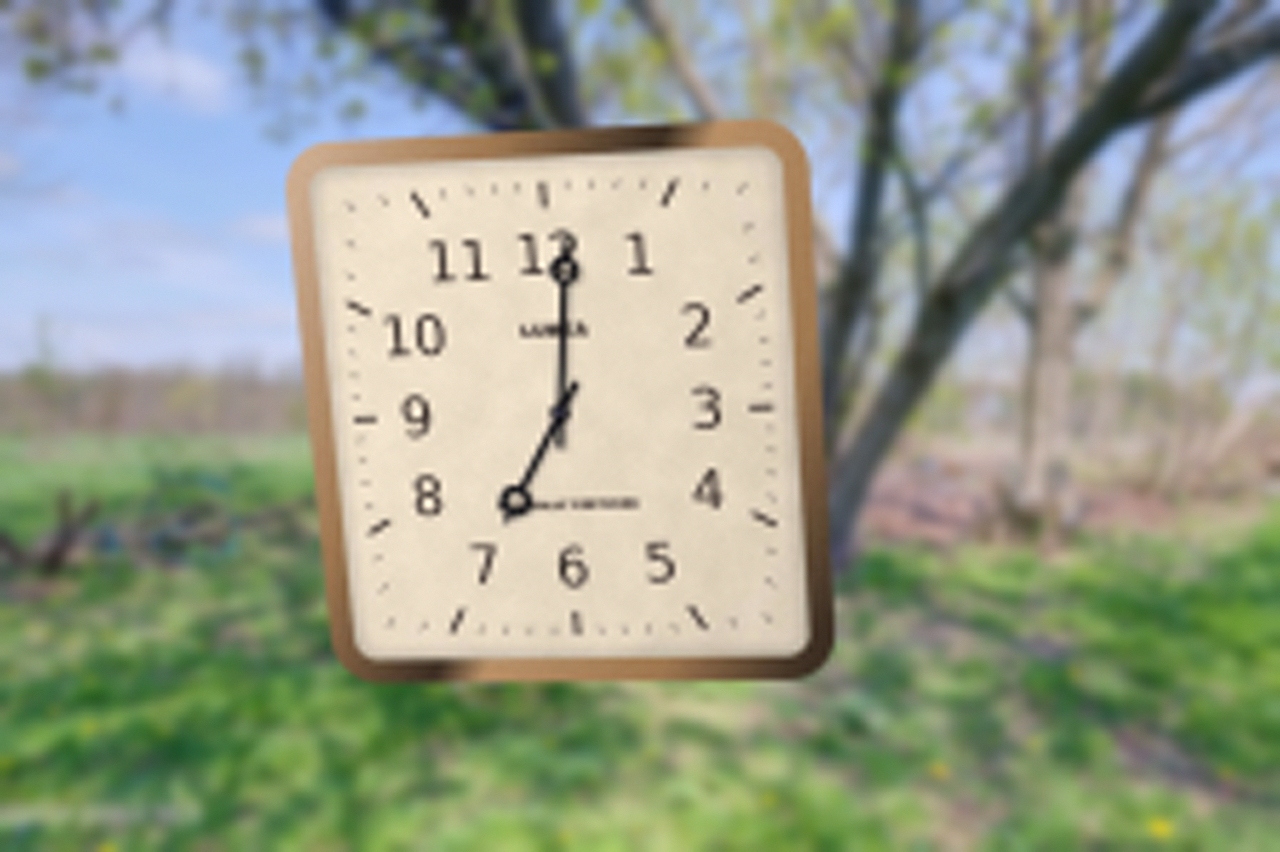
7:01
